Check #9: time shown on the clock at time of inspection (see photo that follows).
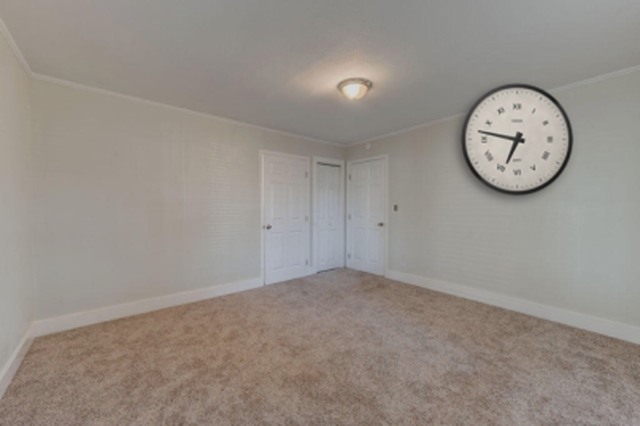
6:47
